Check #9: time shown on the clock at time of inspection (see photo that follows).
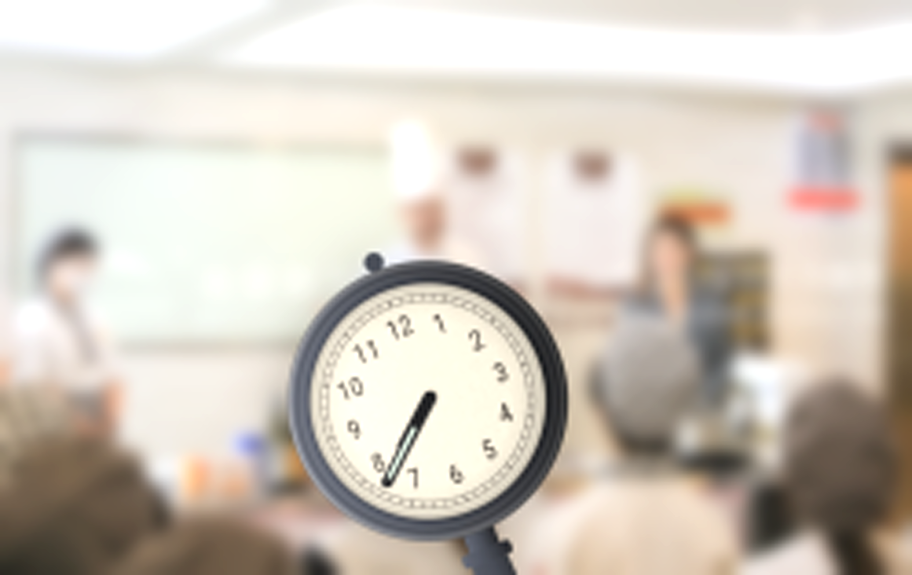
7:38
